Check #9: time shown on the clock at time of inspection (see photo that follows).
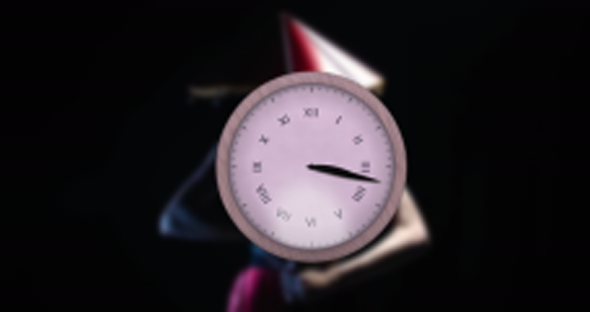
3:17
